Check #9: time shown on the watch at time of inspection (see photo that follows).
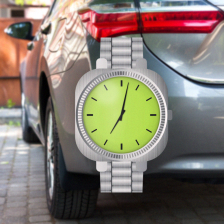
7:02
